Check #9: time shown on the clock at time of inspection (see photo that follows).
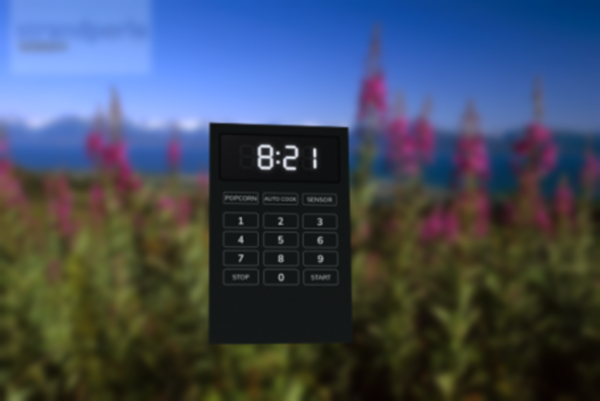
8:21
